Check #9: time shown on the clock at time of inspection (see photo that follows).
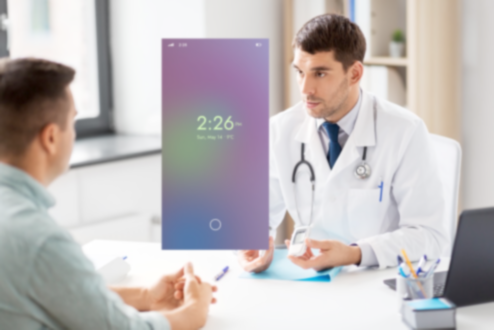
2:26
